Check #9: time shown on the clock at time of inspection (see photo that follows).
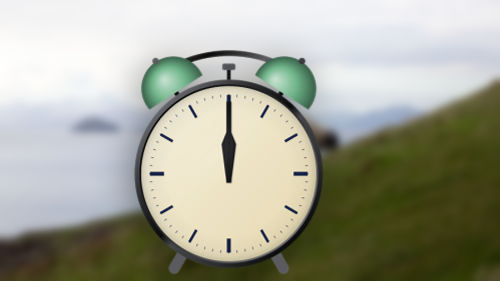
12:00
